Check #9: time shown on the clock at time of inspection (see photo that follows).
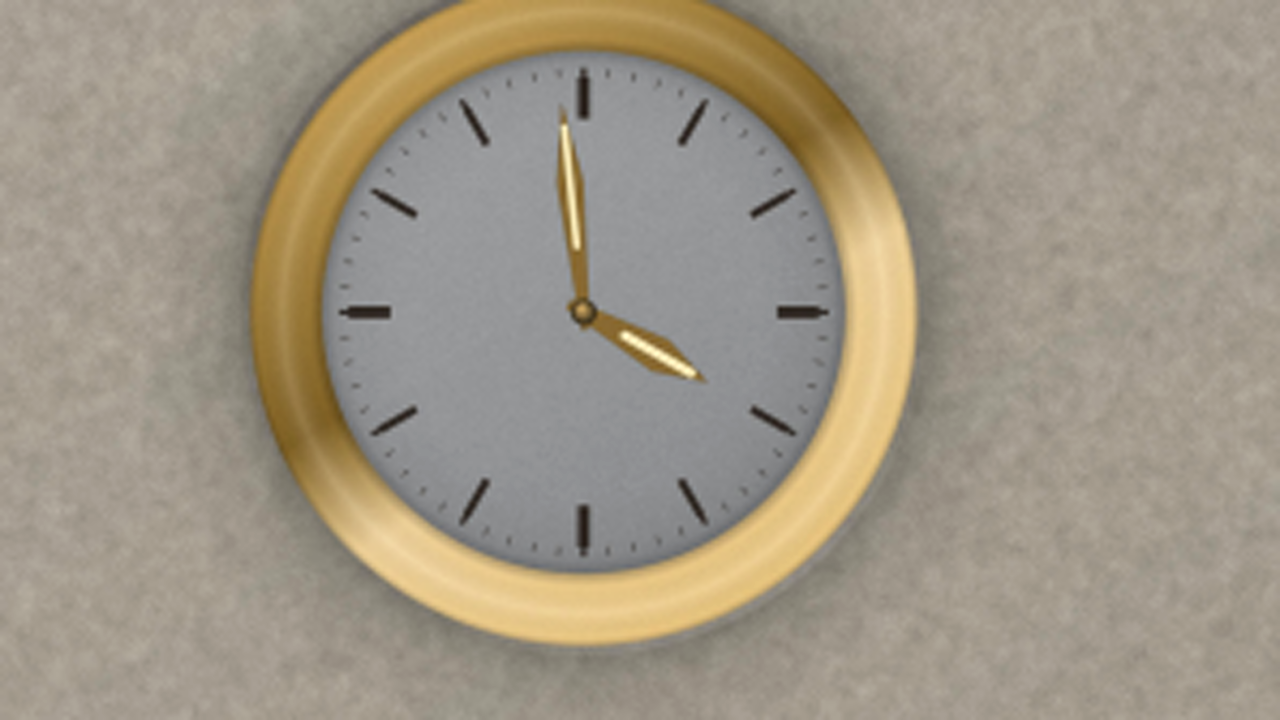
3:59
